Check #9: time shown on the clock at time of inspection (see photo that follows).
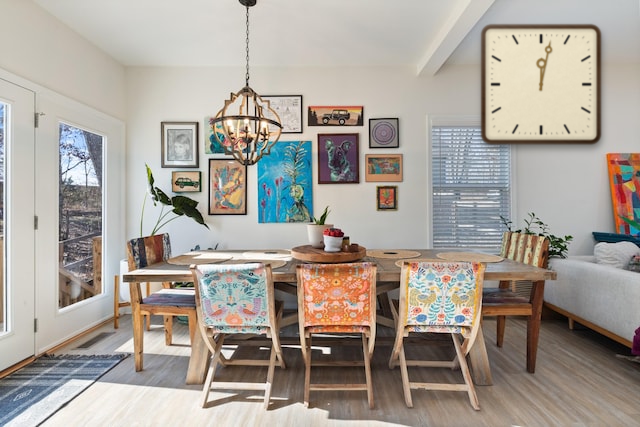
12:02
